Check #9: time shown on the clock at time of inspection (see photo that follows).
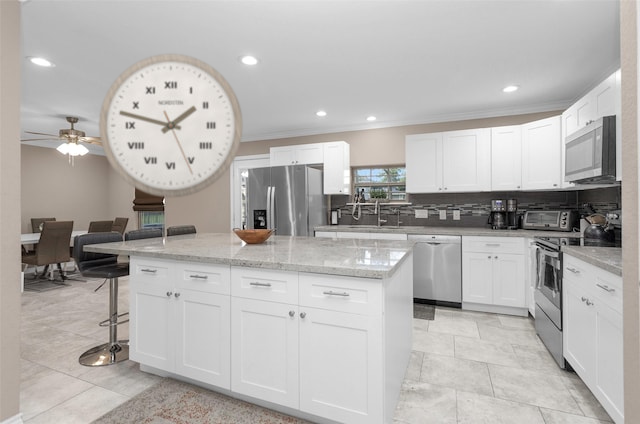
1:47:26
